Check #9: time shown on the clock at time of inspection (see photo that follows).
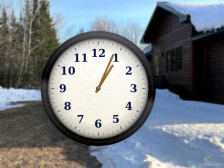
1:04
